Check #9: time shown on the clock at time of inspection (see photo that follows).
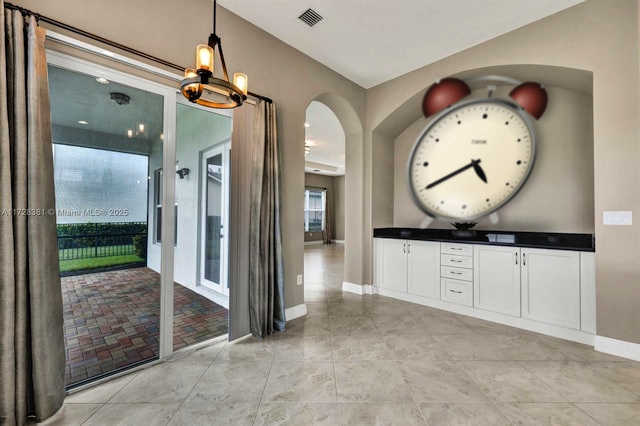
4:40
